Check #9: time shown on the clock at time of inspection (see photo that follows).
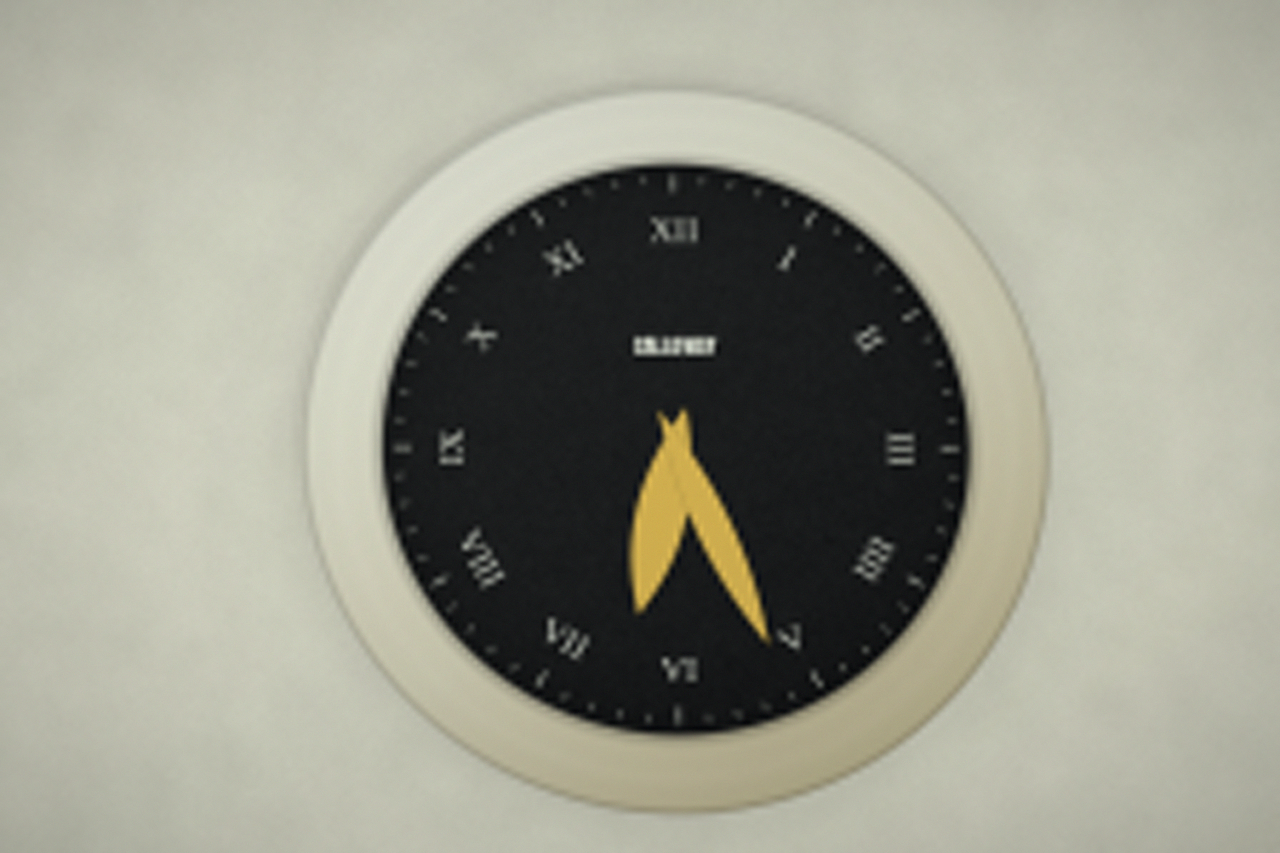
6:26
